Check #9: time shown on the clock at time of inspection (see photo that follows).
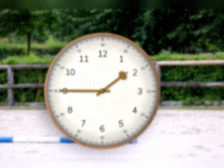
1:45
